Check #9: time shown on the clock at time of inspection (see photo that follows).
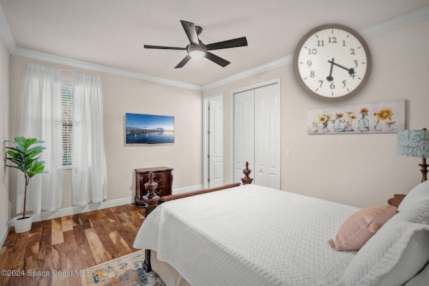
6:19
